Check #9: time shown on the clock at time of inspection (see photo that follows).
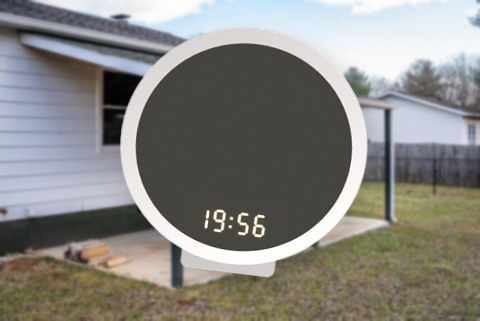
19:56
